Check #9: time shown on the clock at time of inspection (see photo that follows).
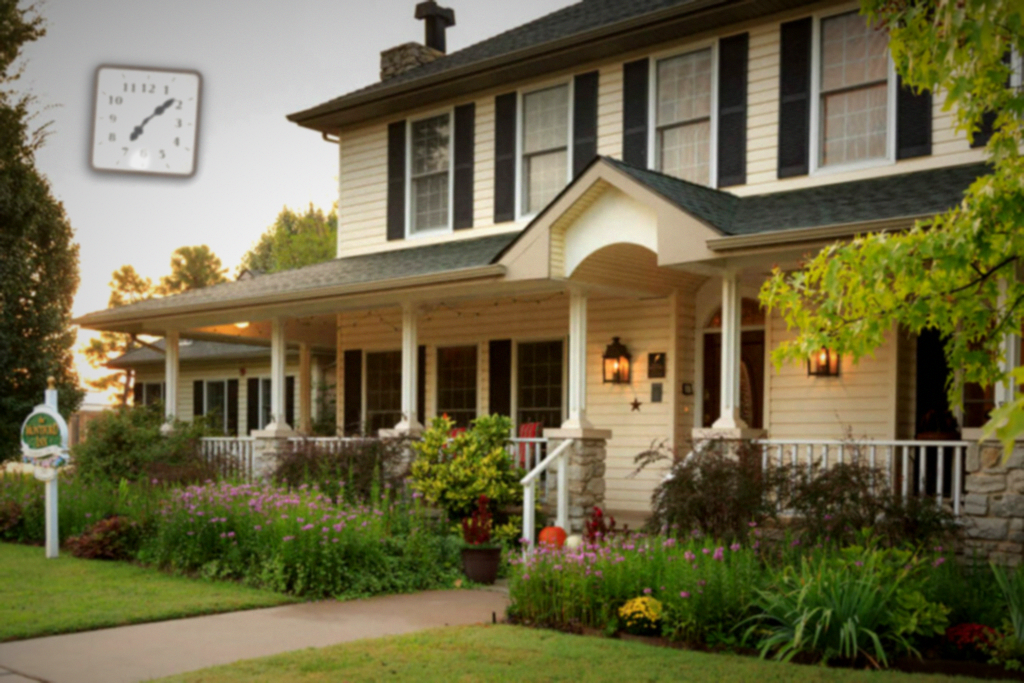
7:08
